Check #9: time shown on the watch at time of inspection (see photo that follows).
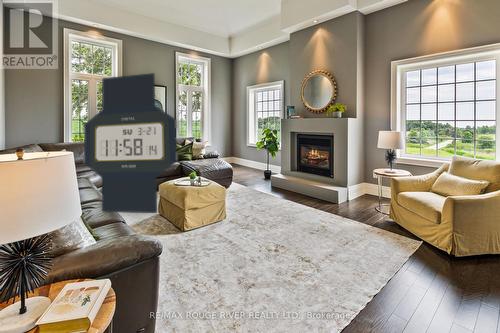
11:58:14
